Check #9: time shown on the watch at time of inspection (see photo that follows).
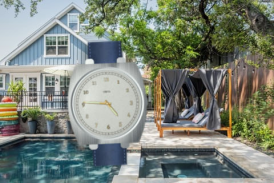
4:46
